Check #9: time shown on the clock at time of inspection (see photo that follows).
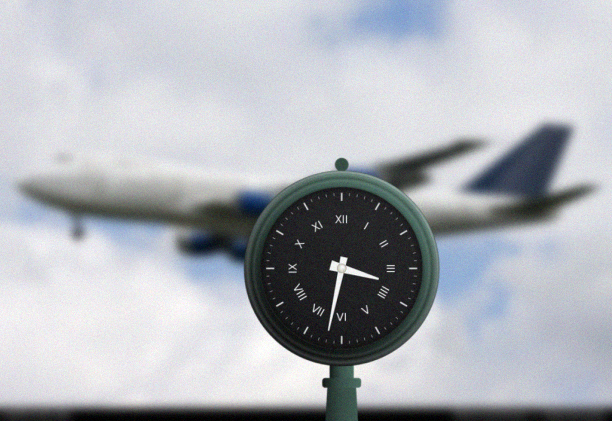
3:32
